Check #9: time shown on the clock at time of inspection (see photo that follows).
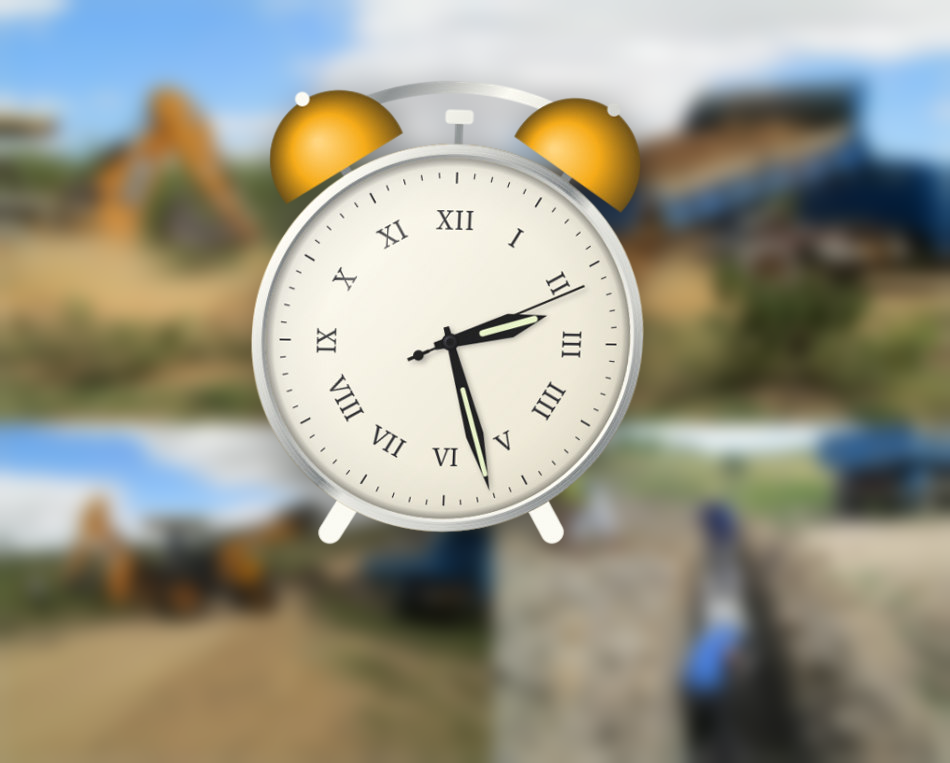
2:27:11
